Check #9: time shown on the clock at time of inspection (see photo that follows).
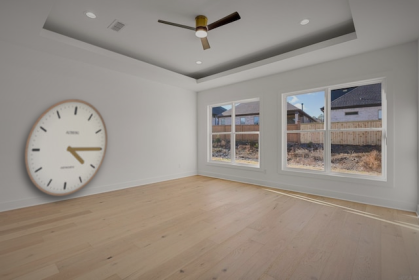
4:15
